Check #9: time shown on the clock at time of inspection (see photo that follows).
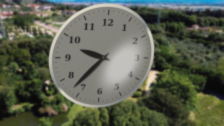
9:37
